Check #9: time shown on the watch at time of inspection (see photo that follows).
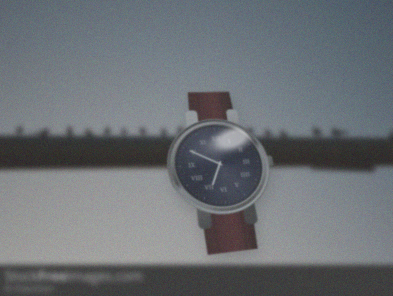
6:50
